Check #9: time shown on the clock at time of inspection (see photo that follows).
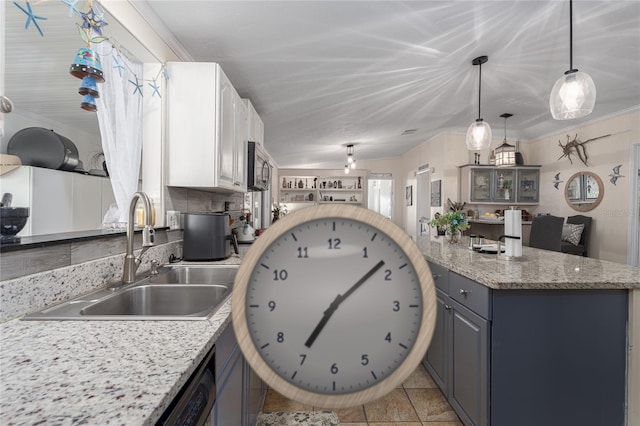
7:08
